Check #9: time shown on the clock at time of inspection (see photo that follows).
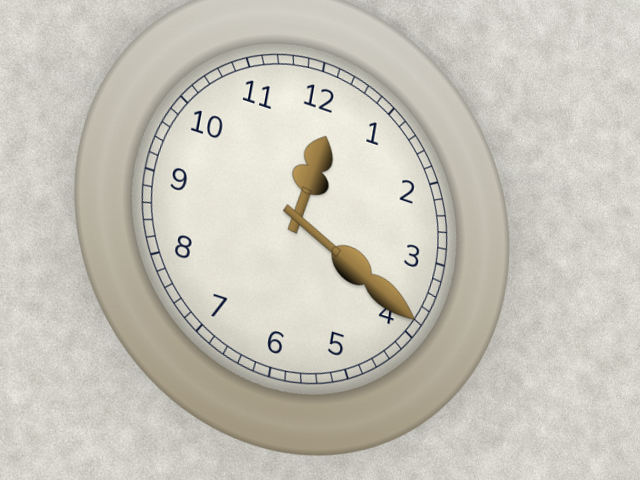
12:19
